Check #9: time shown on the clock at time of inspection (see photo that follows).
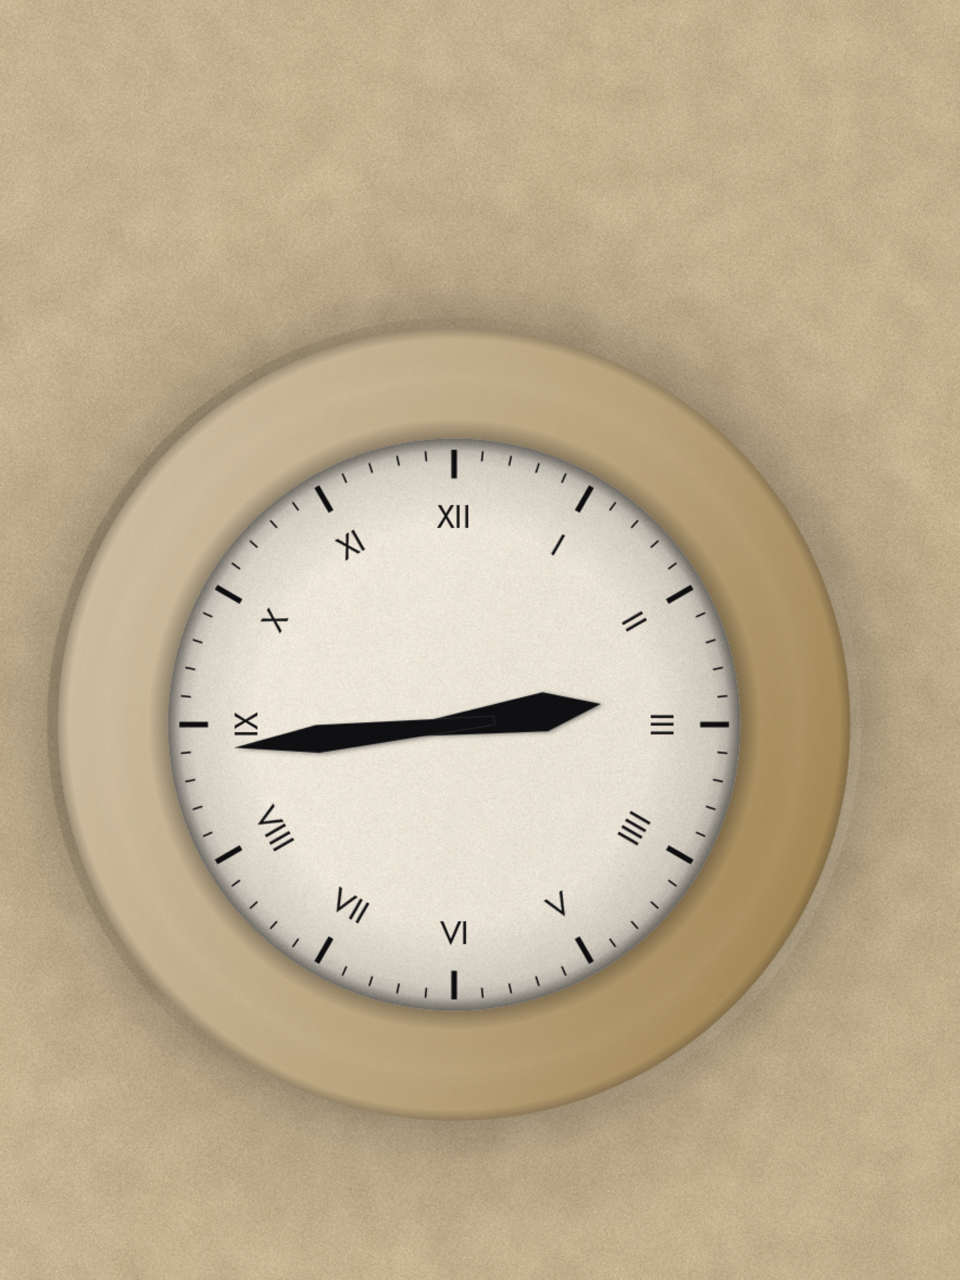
2:44
